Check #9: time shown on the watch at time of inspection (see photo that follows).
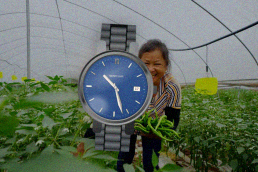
10:27
